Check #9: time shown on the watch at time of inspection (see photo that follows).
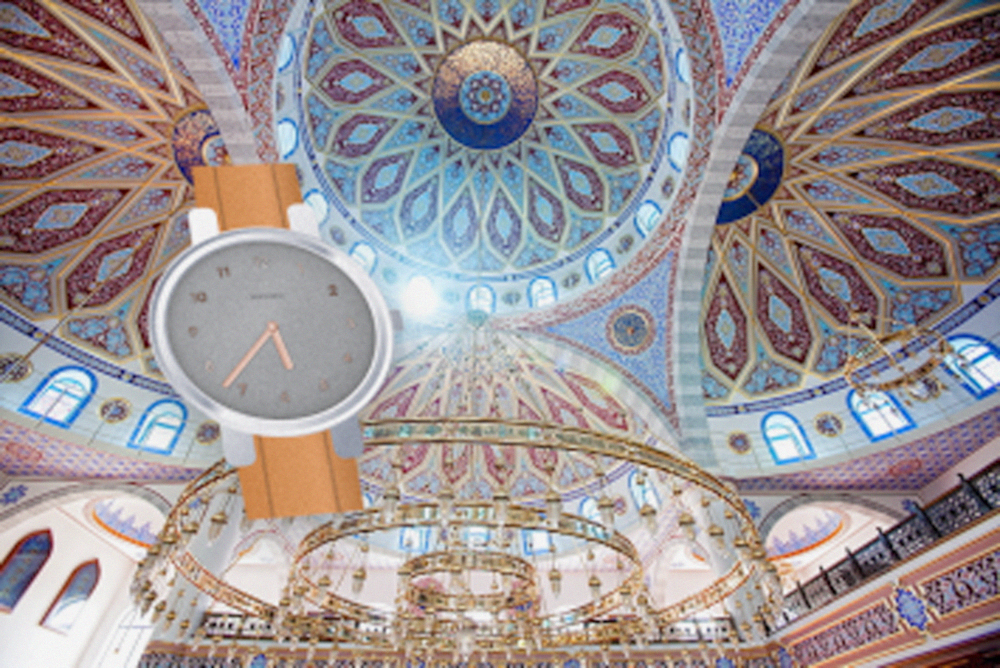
5:37
